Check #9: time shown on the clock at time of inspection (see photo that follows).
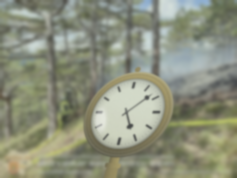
5:08
